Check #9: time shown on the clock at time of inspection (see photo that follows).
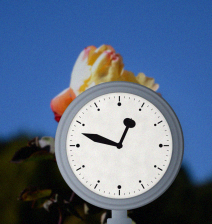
12:48
